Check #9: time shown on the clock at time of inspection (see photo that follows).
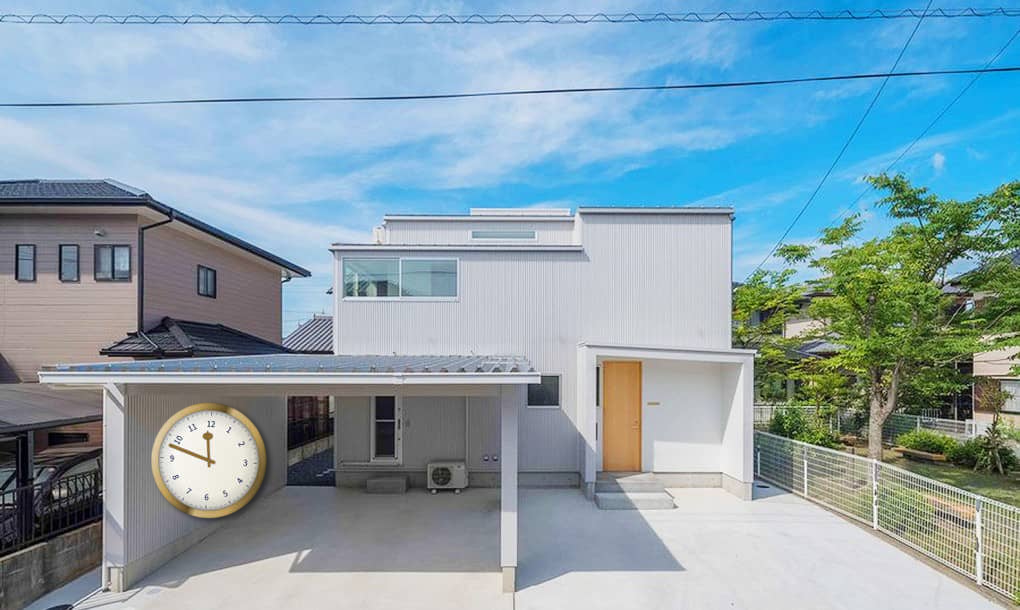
11:48
